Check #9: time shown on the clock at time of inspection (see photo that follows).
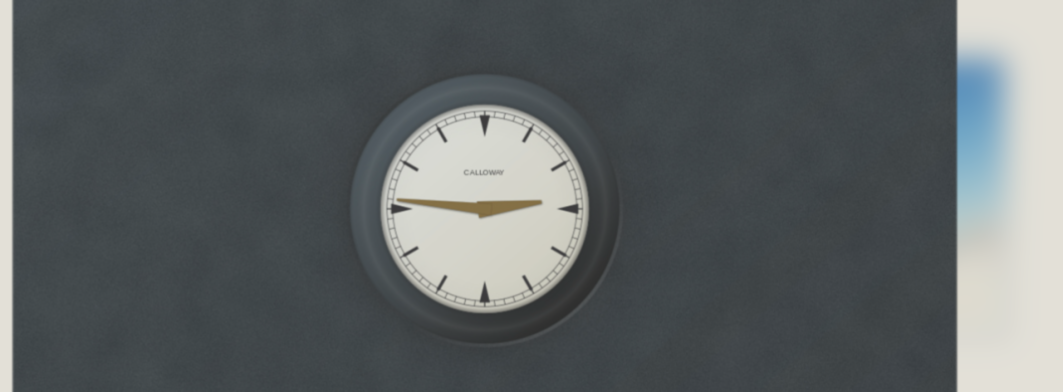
2:46
